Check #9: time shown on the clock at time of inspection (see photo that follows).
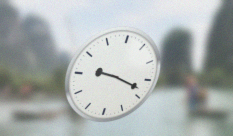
9:18
